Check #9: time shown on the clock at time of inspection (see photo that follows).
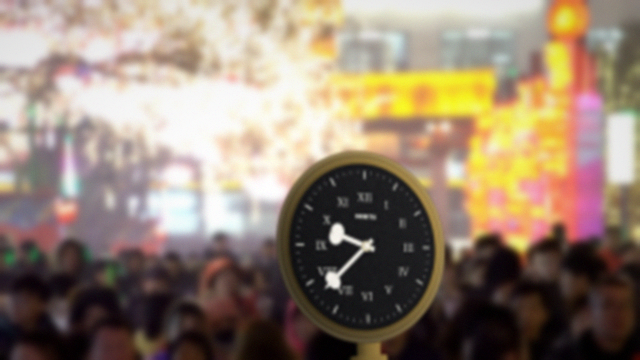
9:38
